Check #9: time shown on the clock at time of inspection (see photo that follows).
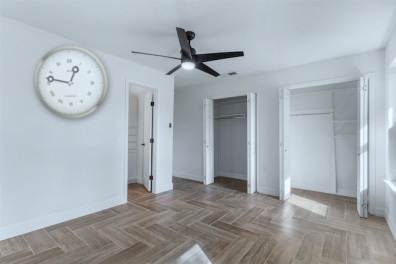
12:47
